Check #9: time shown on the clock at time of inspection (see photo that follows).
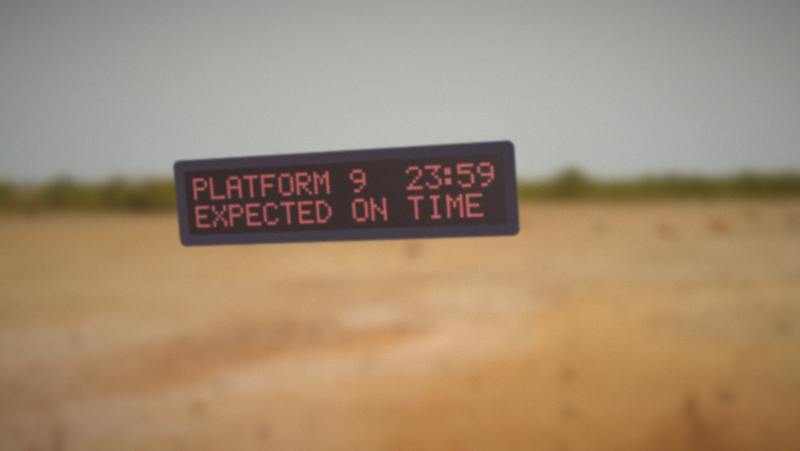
23:59
